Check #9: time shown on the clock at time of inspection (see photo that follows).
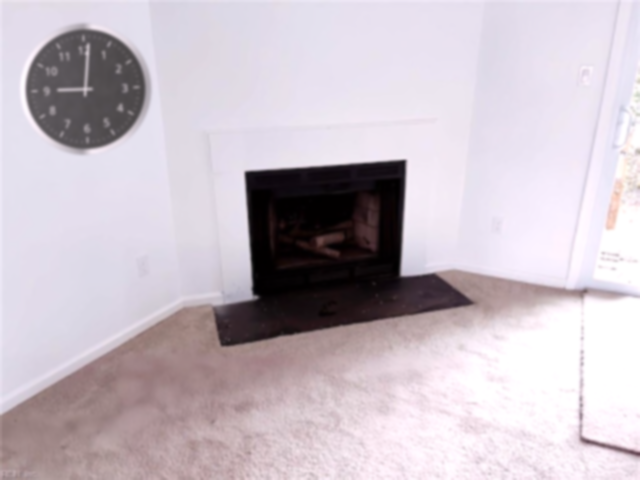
9:01
